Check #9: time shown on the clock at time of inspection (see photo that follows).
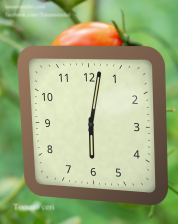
6:02
